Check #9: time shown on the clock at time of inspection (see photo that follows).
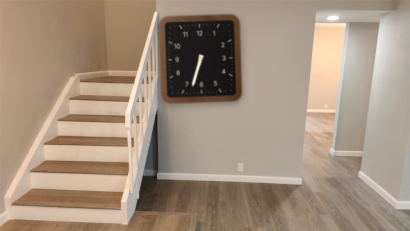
6:33
